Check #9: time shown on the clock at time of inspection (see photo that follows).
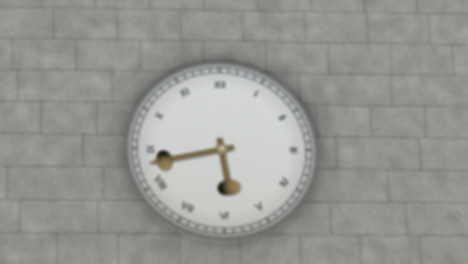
5:43
